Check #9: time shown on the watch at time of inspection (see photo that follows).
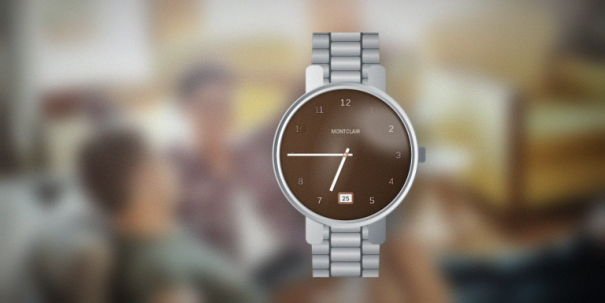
6:45
